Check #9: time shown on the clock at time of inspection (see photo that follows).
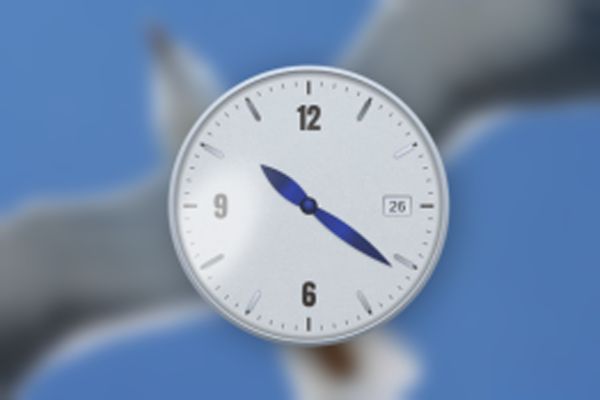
10:21
